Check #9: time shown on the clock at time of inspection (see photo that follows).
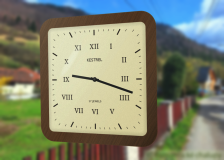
9:18
